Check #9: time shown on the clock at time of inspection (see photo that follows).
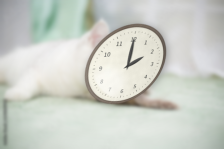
2:00
